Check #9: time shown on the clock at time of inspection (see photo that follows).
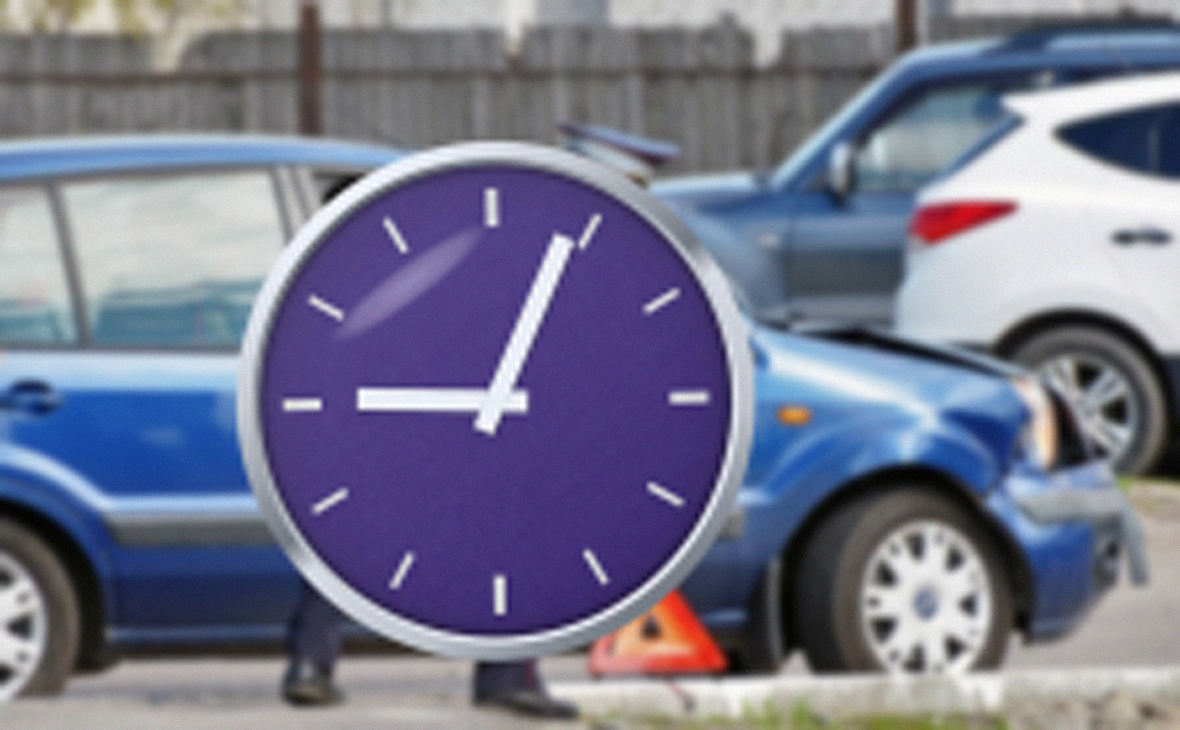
9:04
